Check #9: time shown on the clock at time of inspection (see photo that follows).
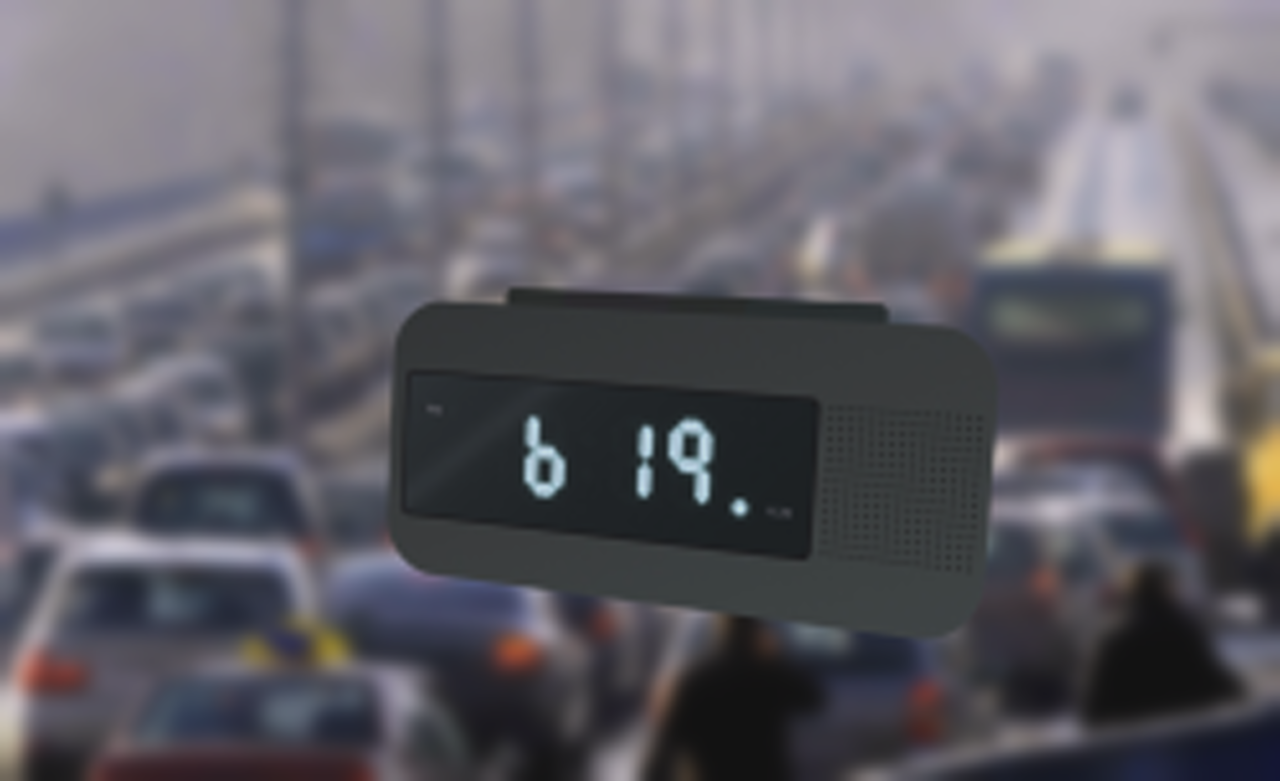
6:19
